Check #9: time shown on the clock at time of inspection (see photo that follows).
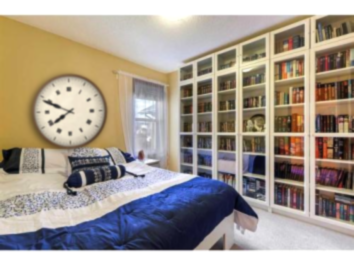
7:49
